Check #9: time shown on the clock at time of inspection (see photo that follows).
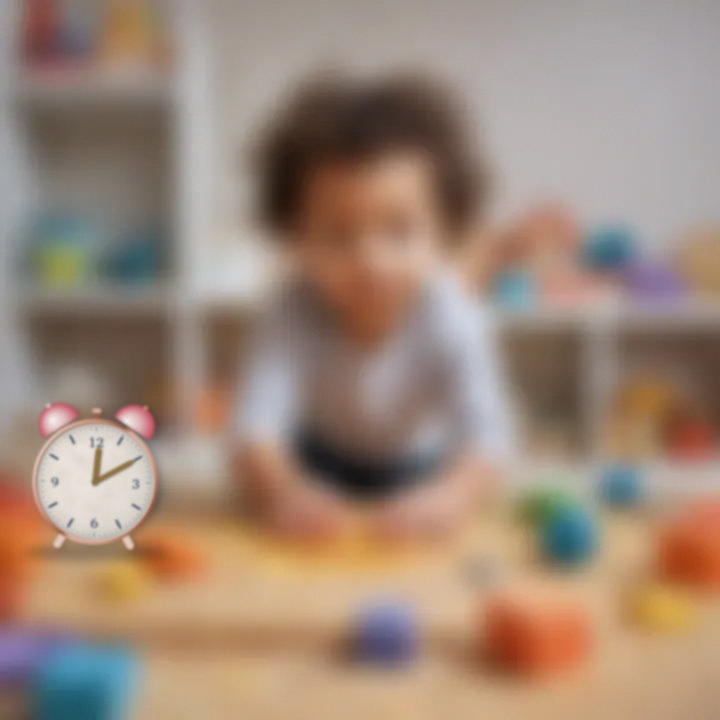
12:10
